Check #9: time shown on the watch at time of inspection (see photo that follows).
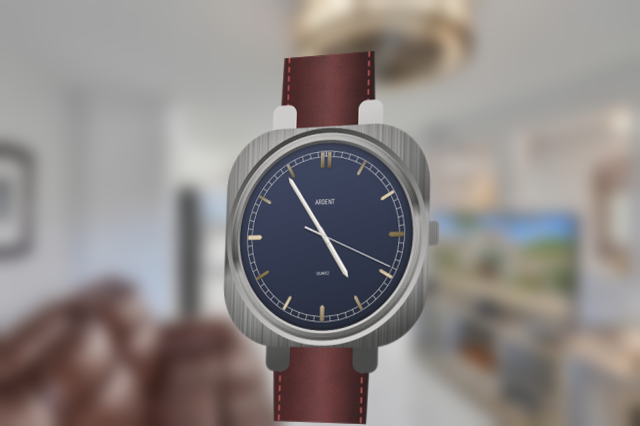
4:54:19
